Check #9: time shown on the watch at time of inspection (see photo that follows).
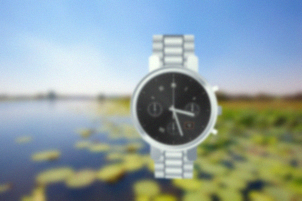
3:27
